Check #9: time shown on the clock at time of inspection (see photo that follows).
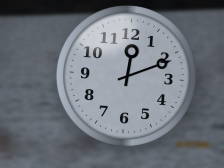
12:11
